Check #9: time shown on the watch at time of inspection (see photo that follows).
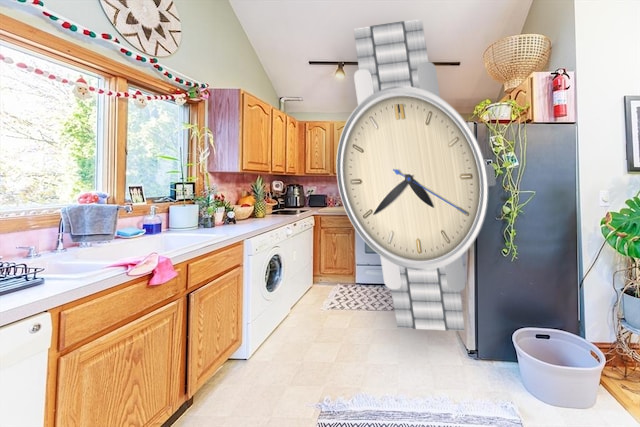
4:39:20
